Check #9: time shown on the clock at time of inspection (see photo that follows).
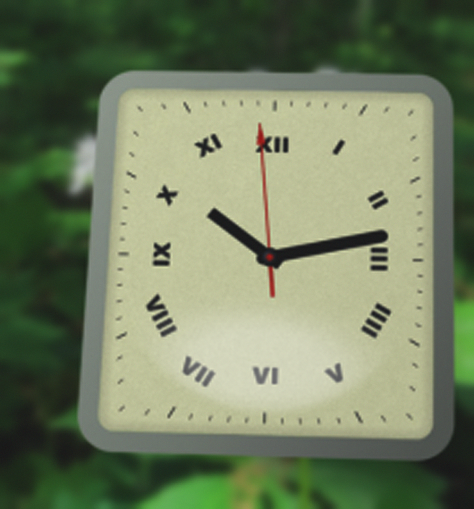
10:12:59
